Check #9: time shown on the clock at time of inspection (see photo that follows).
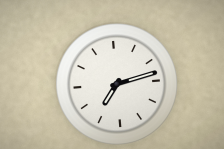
7:13
